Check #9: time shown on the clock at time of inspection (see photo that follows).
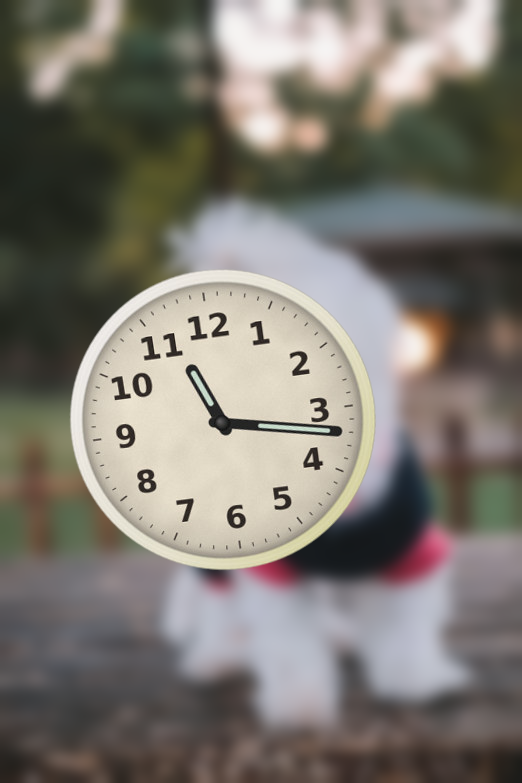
11:17
